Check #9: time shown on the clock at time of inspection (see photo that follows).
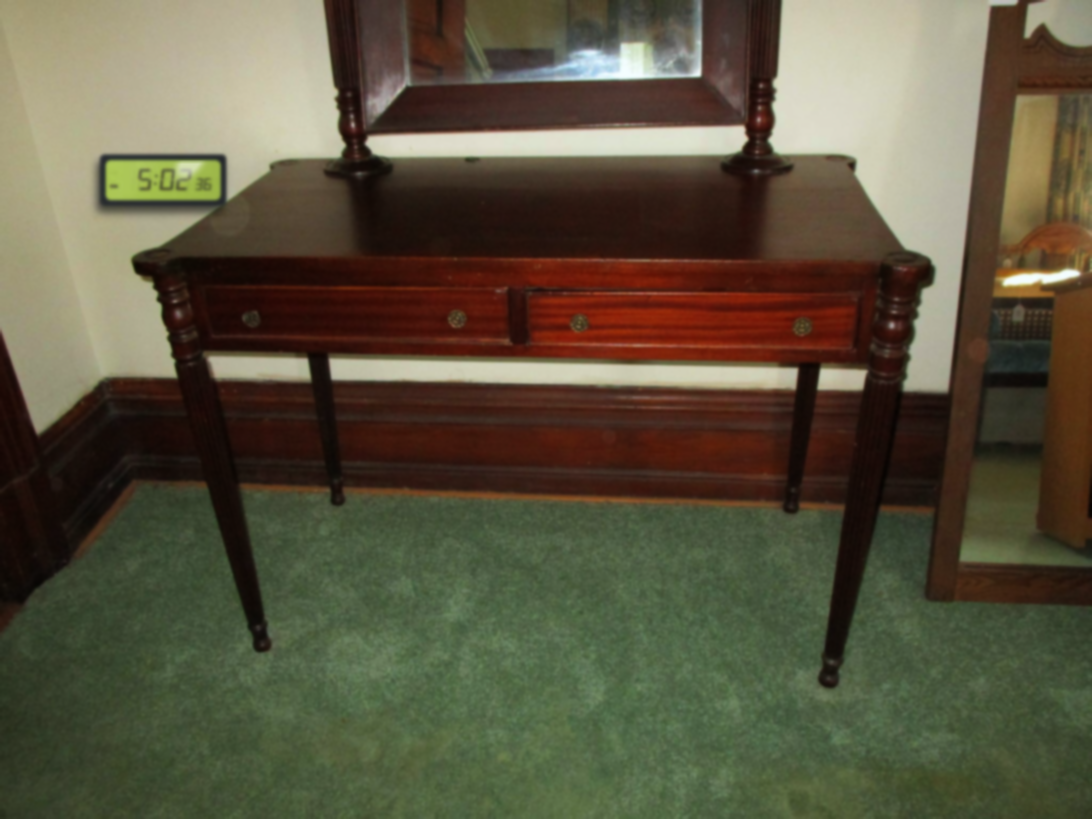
5:02
